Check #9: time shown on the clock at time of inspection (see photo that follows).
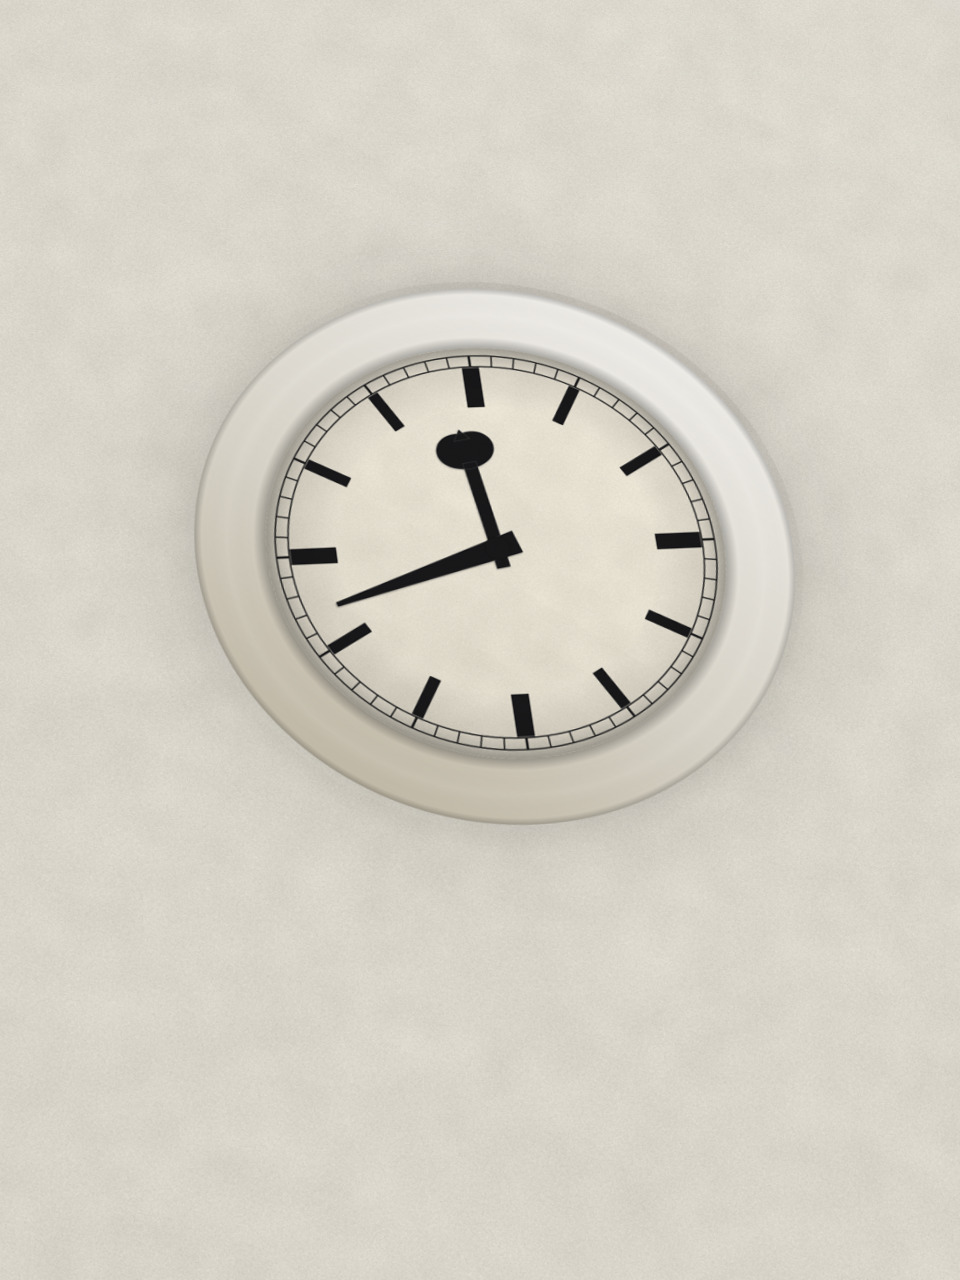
11:42
